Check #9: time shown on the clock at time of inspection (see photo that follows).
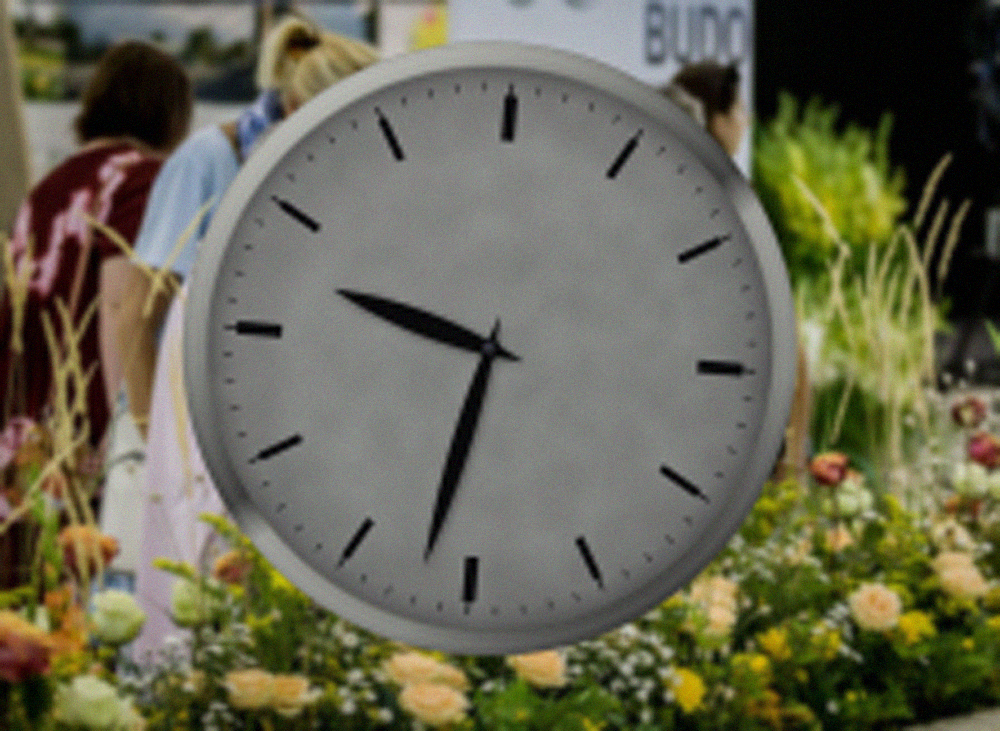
9:32
